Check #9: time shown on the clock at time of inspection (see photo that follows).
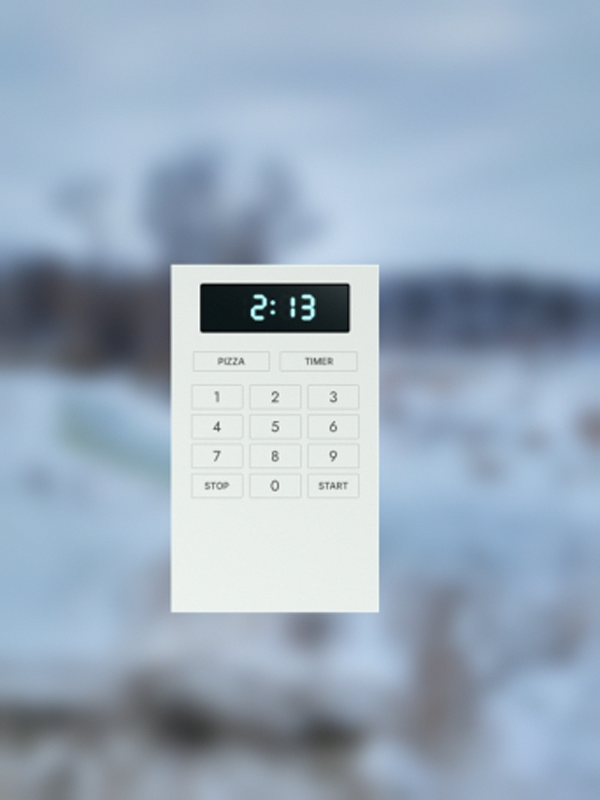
2:13
